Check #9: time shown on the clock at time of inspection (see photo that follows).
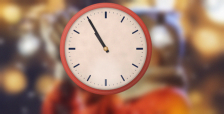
10:55
